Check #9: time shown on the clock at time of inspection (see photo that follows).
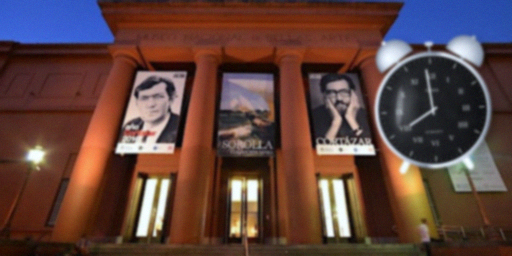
7:59
